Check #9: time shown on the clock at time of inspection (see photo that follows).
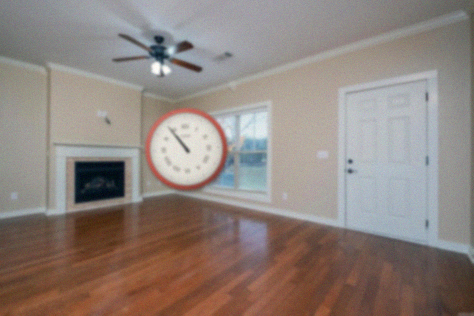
10:54
